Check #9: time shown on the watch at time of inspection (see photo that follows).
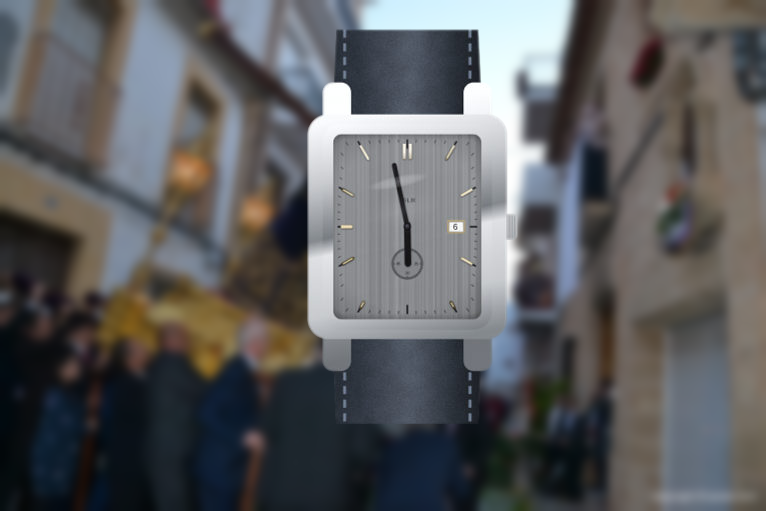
5:58
